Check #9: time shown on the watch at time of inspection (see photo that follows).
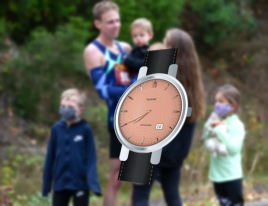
7:40
